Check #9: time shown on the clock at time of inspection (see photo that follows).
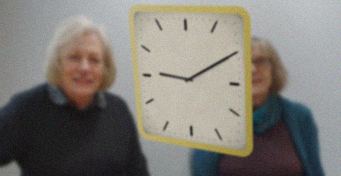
9:10
